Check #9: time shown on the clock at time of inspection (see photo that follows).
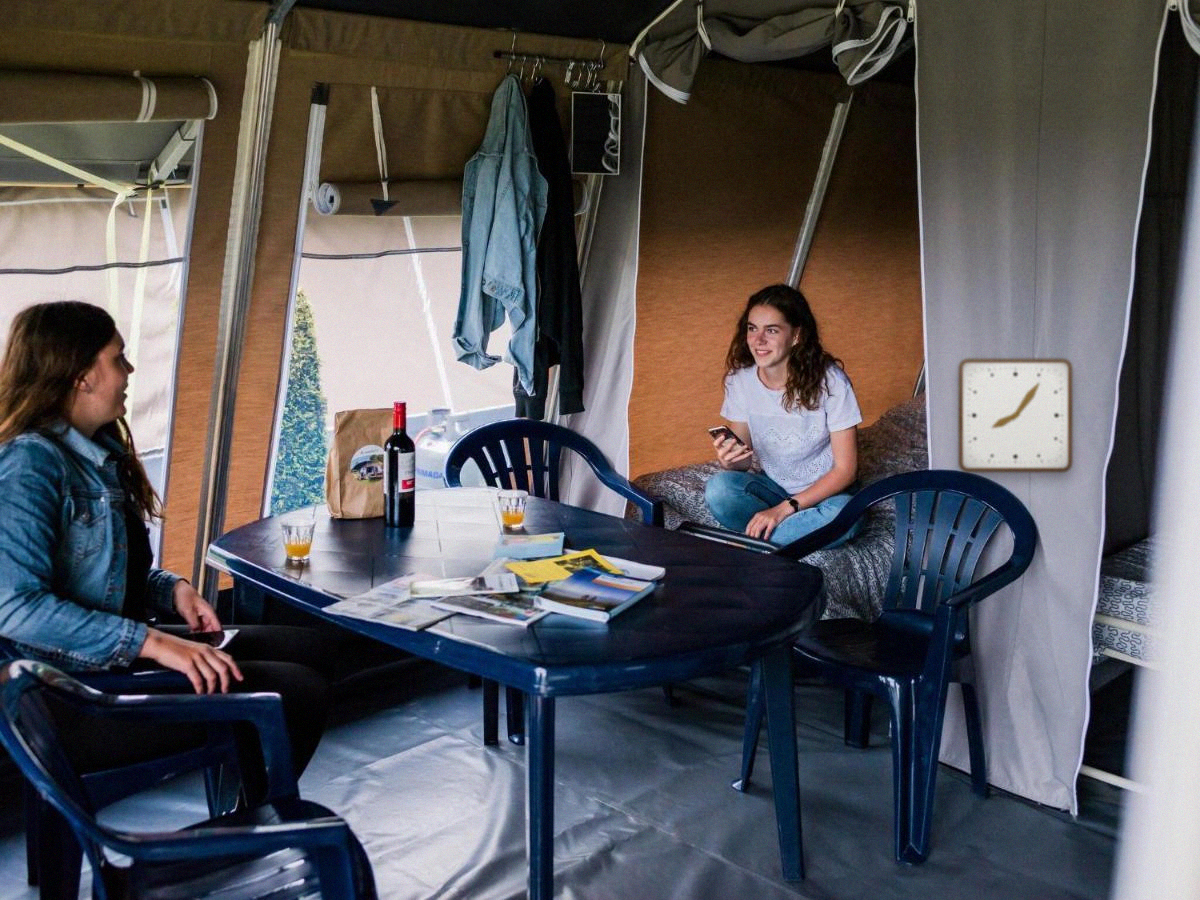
8:06
